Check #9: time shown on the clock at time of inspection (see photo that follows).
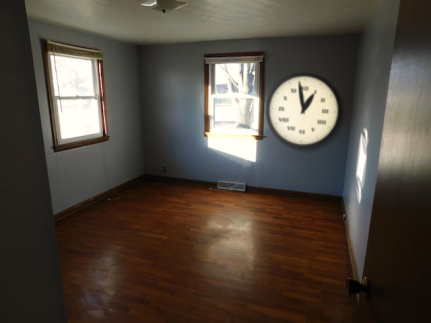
12:58
